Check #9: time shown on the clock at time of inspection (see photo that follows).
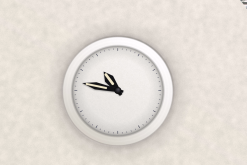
10:47
